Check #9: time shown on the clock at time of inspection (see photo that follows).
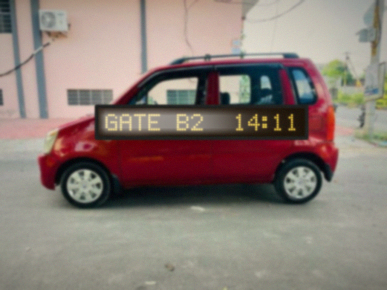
14:11
